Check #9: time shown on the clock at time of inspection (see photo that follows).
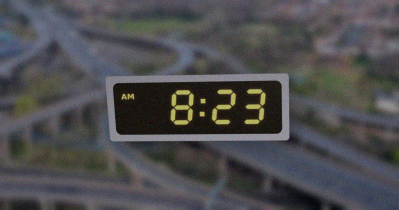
8:23
